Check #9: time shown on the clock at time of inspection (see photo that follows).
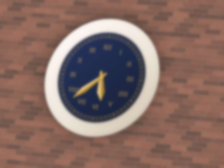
5:38
